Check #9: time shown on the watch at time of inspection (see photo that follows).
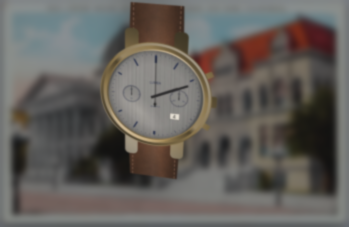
2:11
